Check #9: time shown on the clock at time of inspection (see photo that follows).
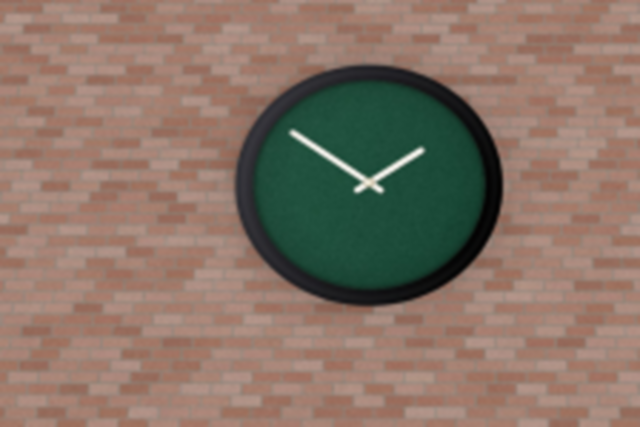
1:51
